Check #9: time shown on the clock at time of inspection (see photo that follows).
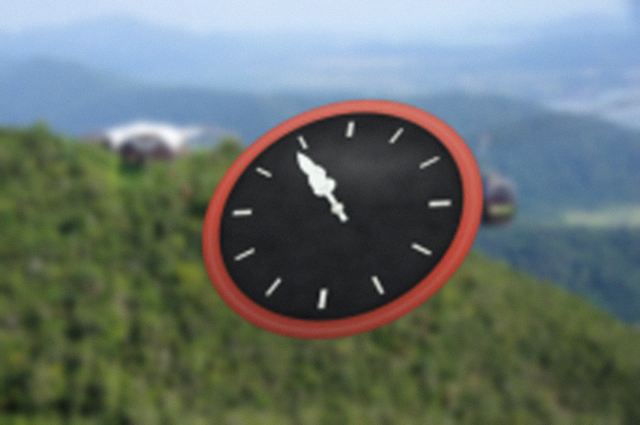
10:54
